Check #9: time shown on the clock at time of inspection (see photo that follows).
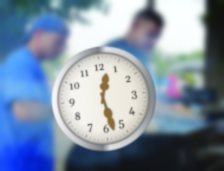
12:28
